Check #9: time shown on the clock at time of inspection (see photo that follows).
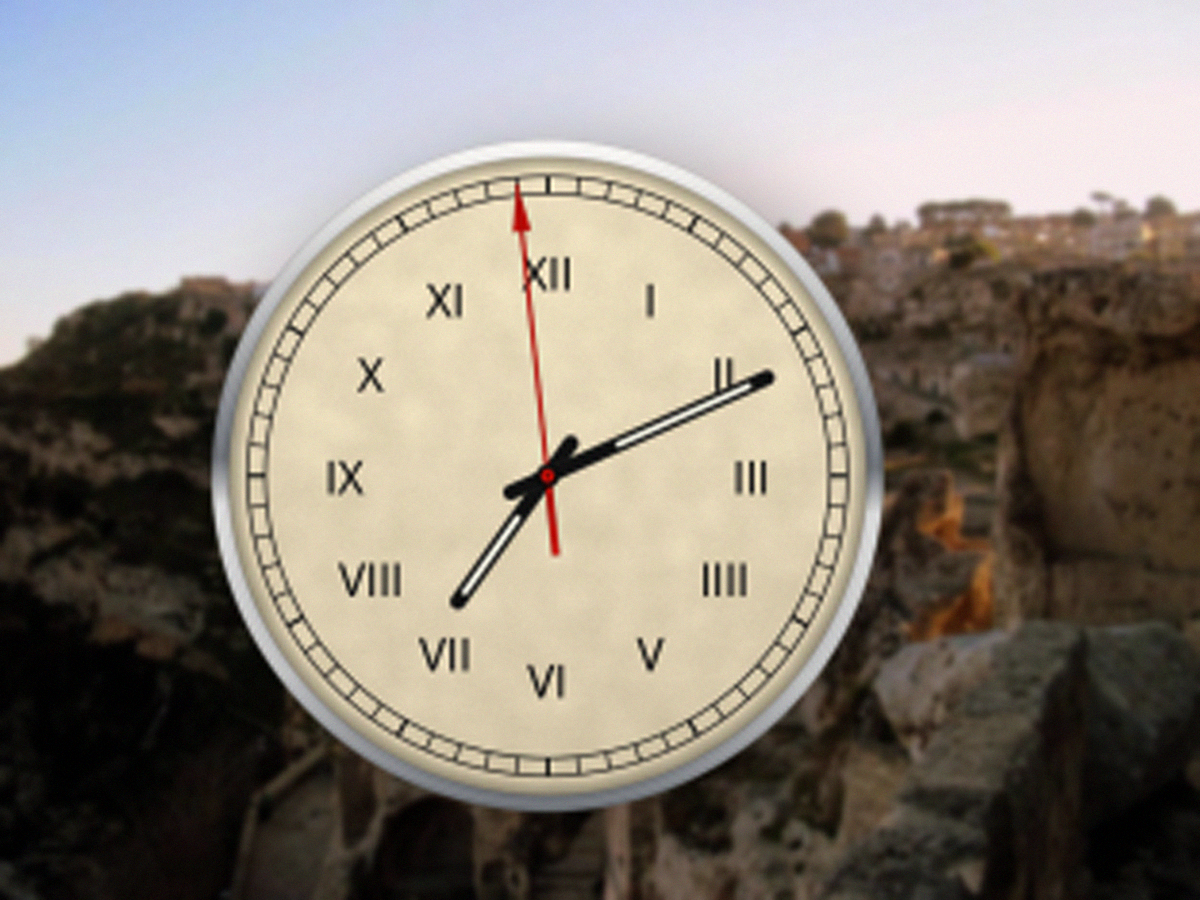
7:10:59
